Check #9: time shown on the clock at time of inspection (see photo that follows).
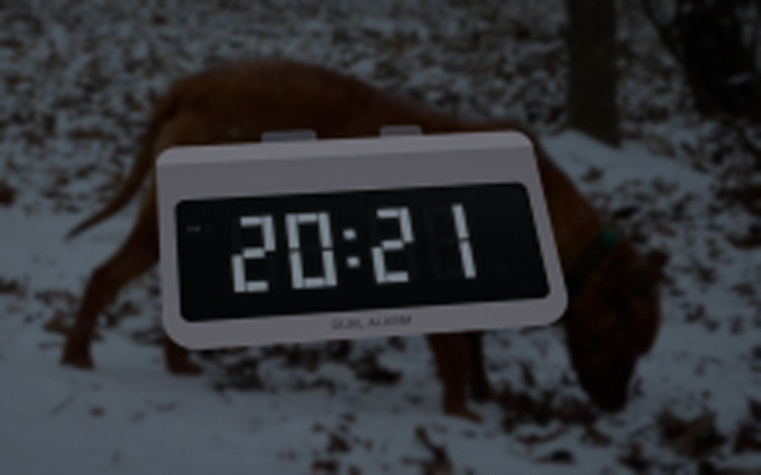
20:21
